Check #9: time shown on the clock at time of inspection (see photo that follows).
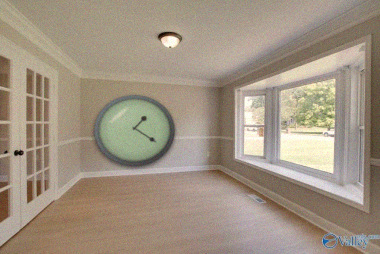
1:21
